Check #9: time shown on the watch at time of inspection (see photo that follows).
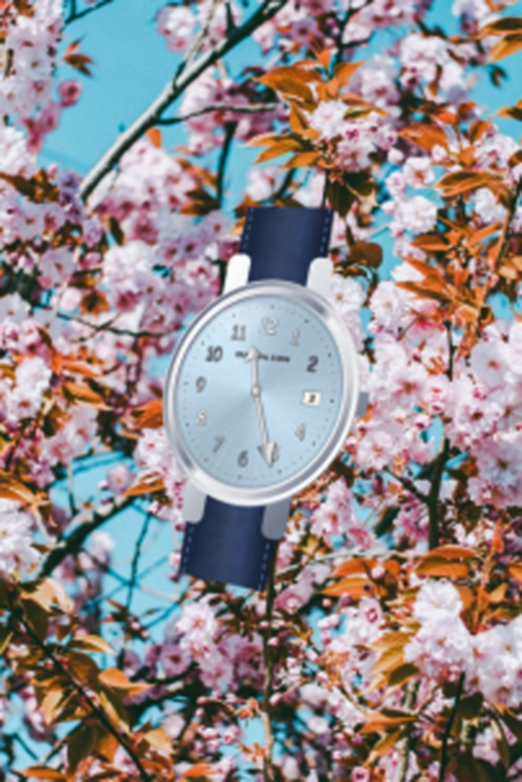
11:26
